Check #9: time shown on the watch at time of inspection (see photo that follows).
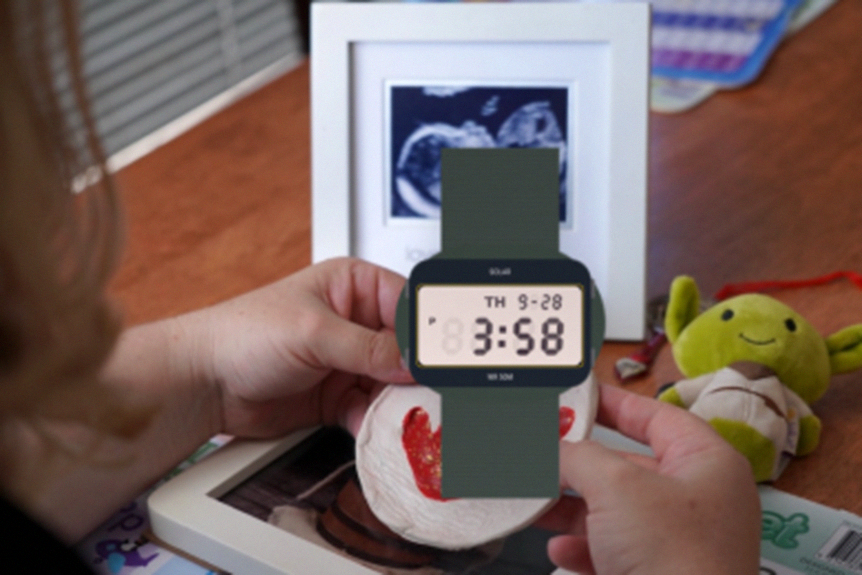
3:58
